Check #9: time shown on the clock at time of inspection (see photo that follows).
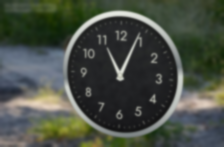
11:04
